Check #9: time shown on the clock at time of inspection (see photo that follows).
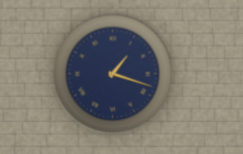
1:18
